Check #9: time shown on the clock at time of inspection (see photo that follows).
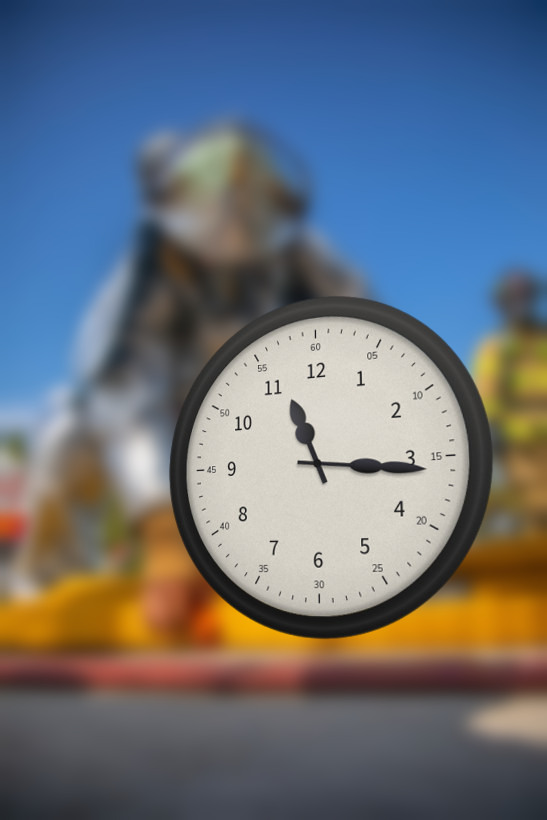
11:16
